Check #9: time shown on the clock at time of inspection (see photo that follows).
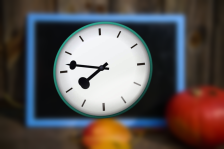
7:47
